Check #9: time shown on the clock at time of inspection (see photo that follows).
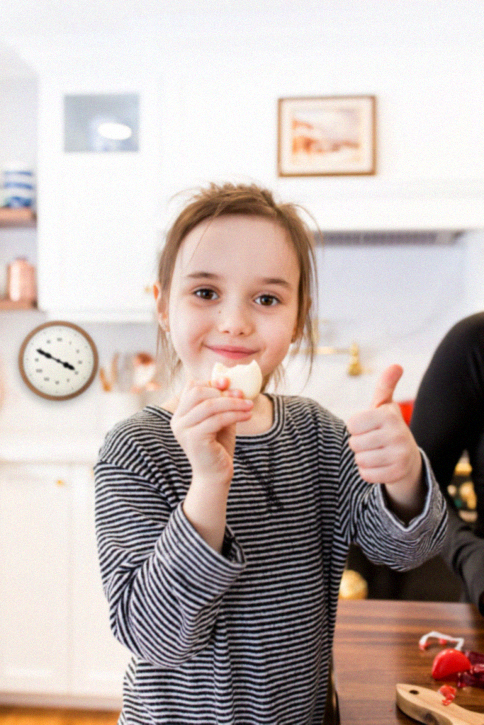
3:49
